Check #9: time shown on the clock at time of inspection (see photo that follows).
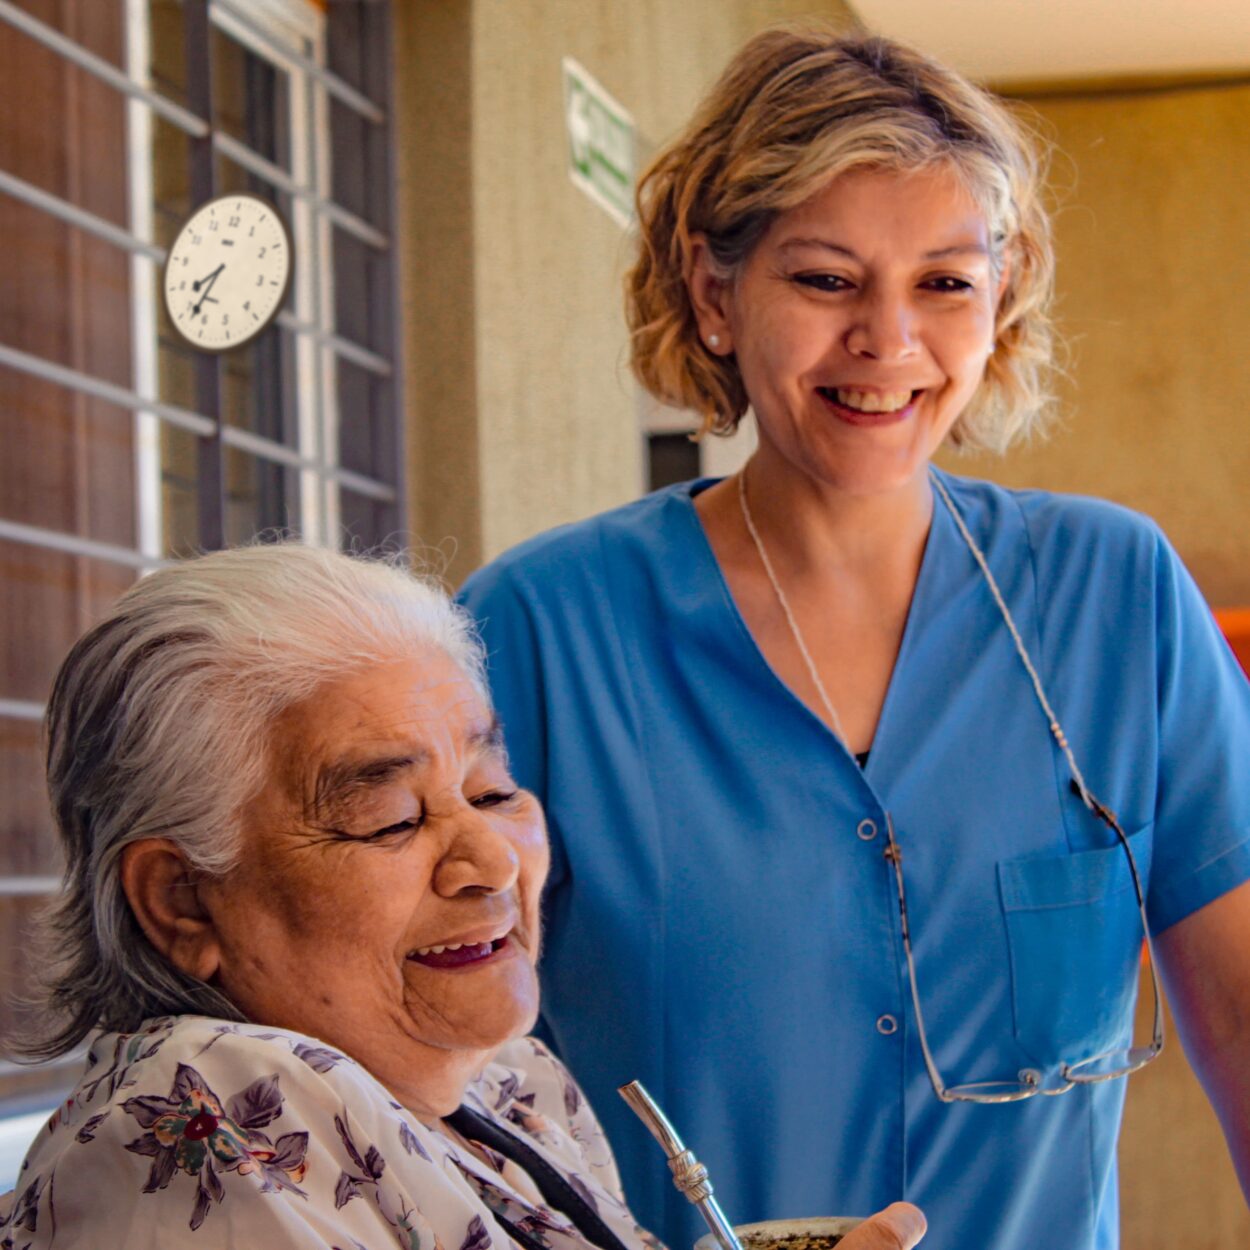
7:33
